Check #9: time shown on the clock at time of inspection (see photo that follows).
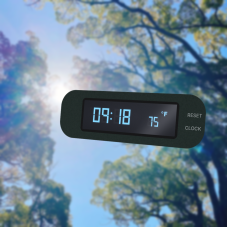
9:18
